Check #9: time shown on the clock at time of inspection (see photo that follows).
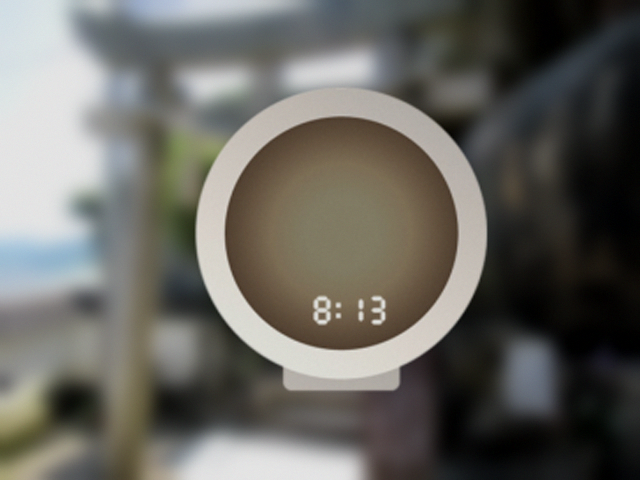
8:13
